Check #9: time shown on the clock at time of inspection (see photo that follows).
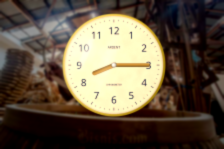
8:15
